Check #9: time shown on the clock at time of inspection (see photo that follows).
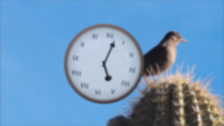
5:02
